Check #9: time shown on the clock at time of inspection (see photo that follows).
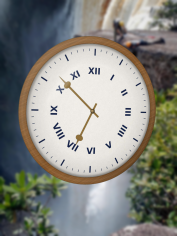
6:52
